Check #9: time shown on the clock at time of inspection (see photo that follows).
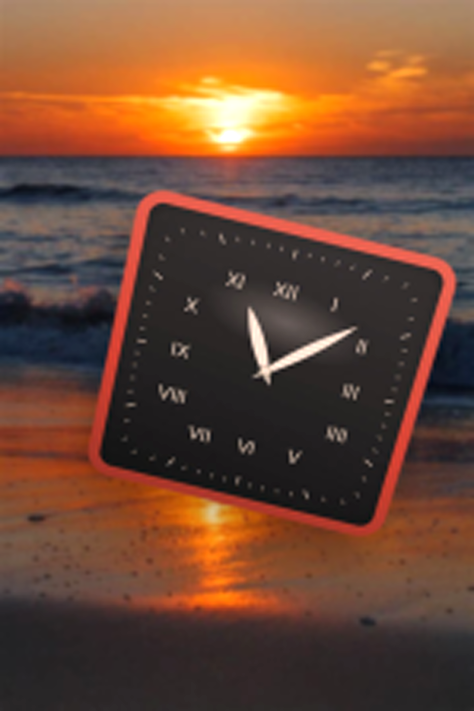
11:08
